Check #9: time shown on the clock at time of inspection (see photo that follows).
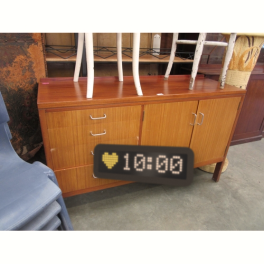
10:00
